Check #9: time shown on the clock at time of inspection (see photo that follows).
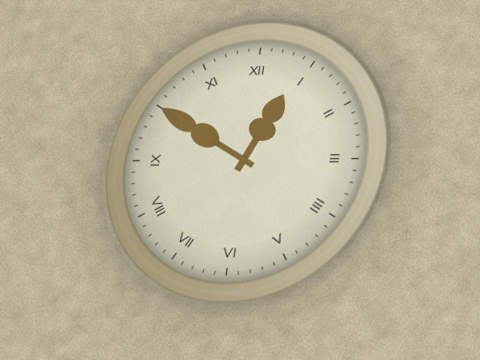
12:50
